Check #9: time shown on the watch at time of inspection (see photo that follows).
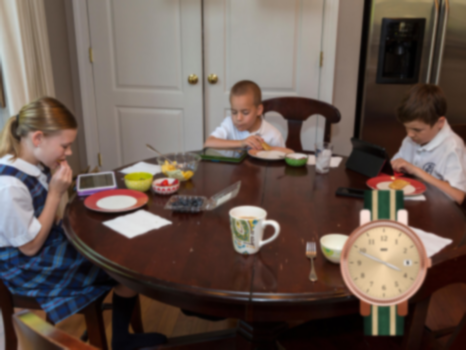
3:49
